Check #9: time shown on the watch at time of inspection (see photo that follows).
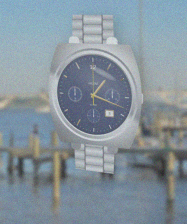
1:18
